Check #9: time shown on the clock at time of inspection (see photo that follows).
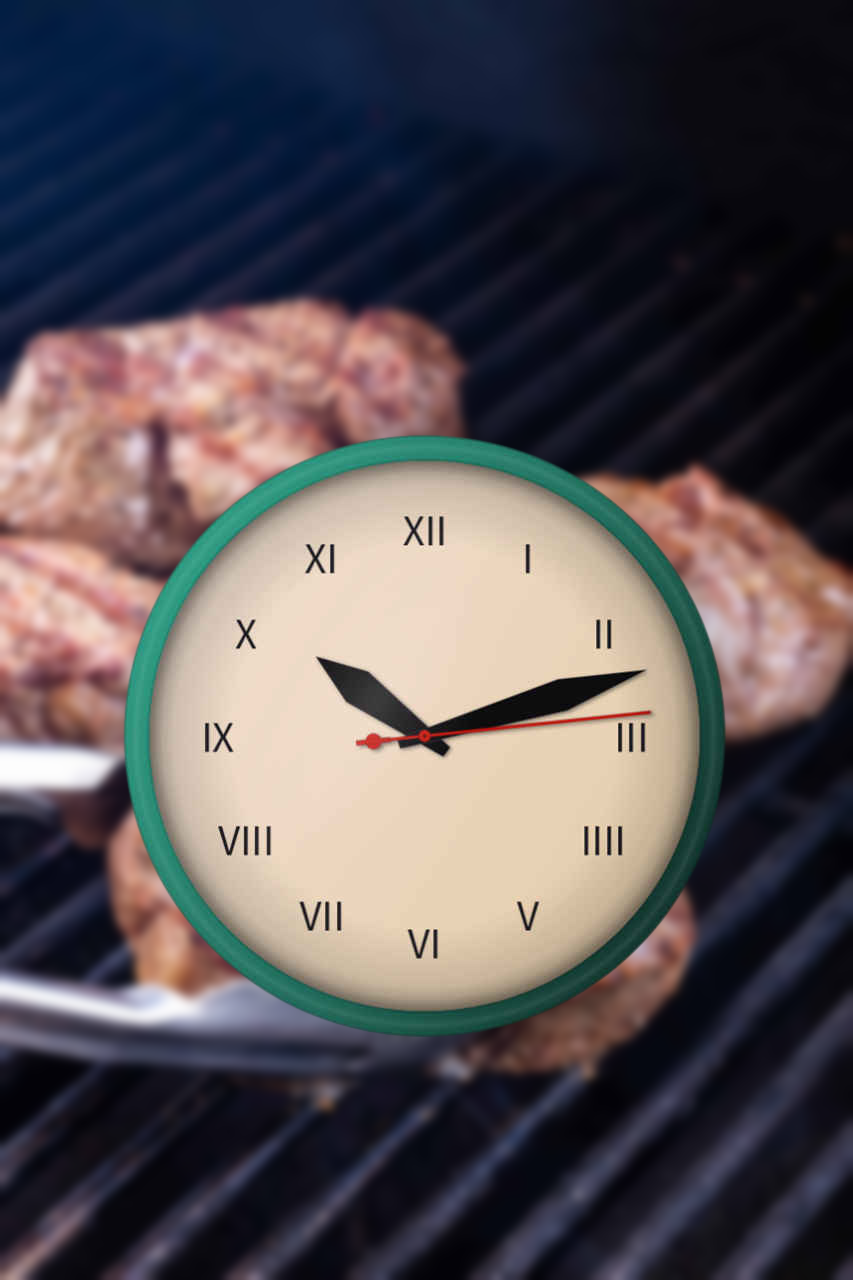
10:12:14
